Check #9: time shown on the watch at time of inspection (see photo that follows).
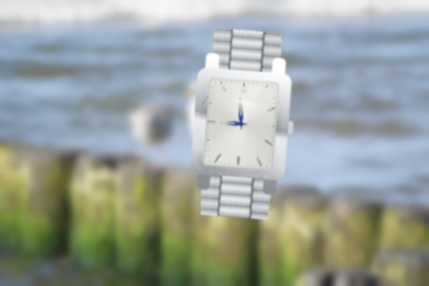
8:59
